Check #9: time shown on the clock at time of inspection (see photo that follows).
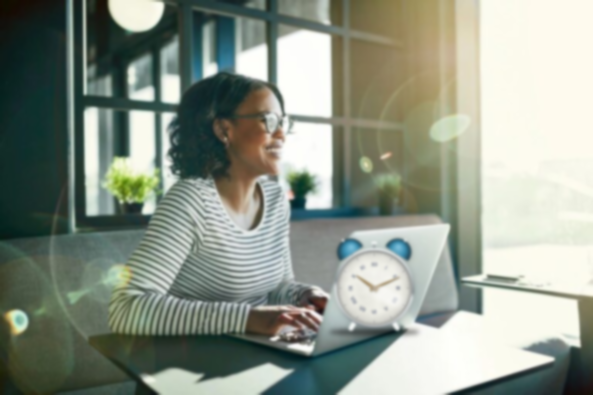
10:11
